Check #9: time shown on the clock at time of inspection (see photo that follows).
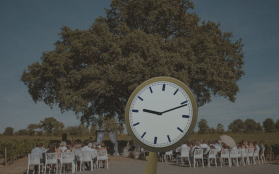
9:11
